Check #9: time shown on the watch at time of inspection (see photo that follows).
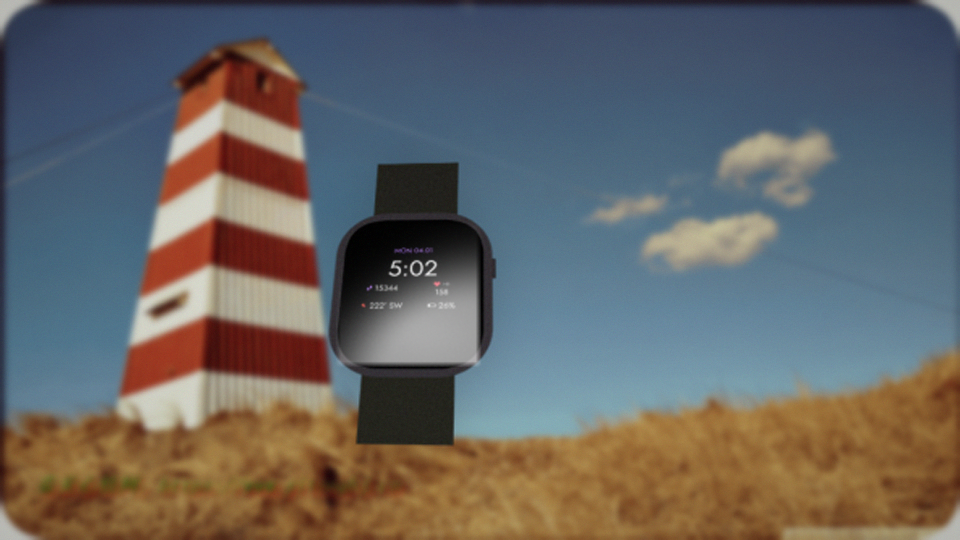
5:02
